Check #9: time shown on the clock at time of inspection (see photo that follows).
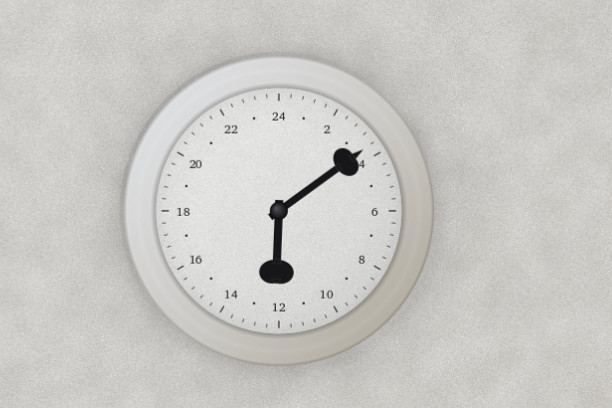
12:09
